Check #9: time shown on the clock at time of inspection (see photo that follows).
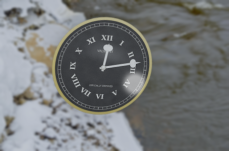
12:13
